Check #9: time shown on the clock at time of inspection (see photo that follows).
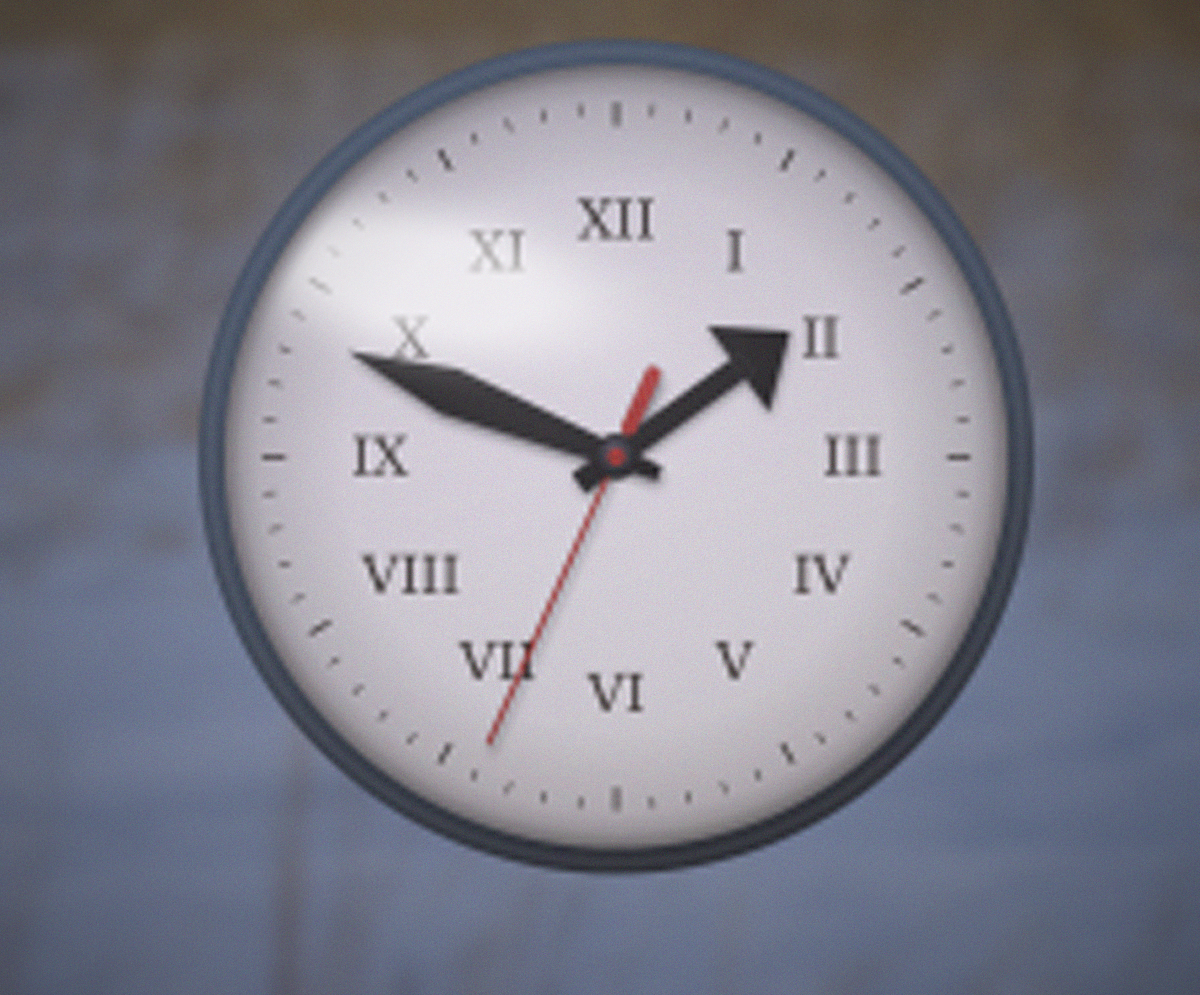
1:48:34
